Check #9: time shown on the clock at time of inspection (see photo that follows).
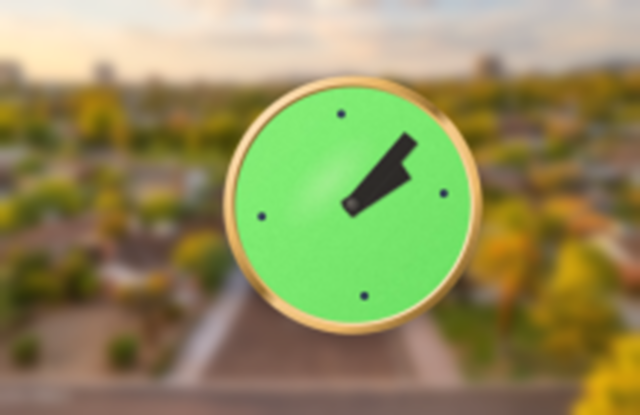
2:08
